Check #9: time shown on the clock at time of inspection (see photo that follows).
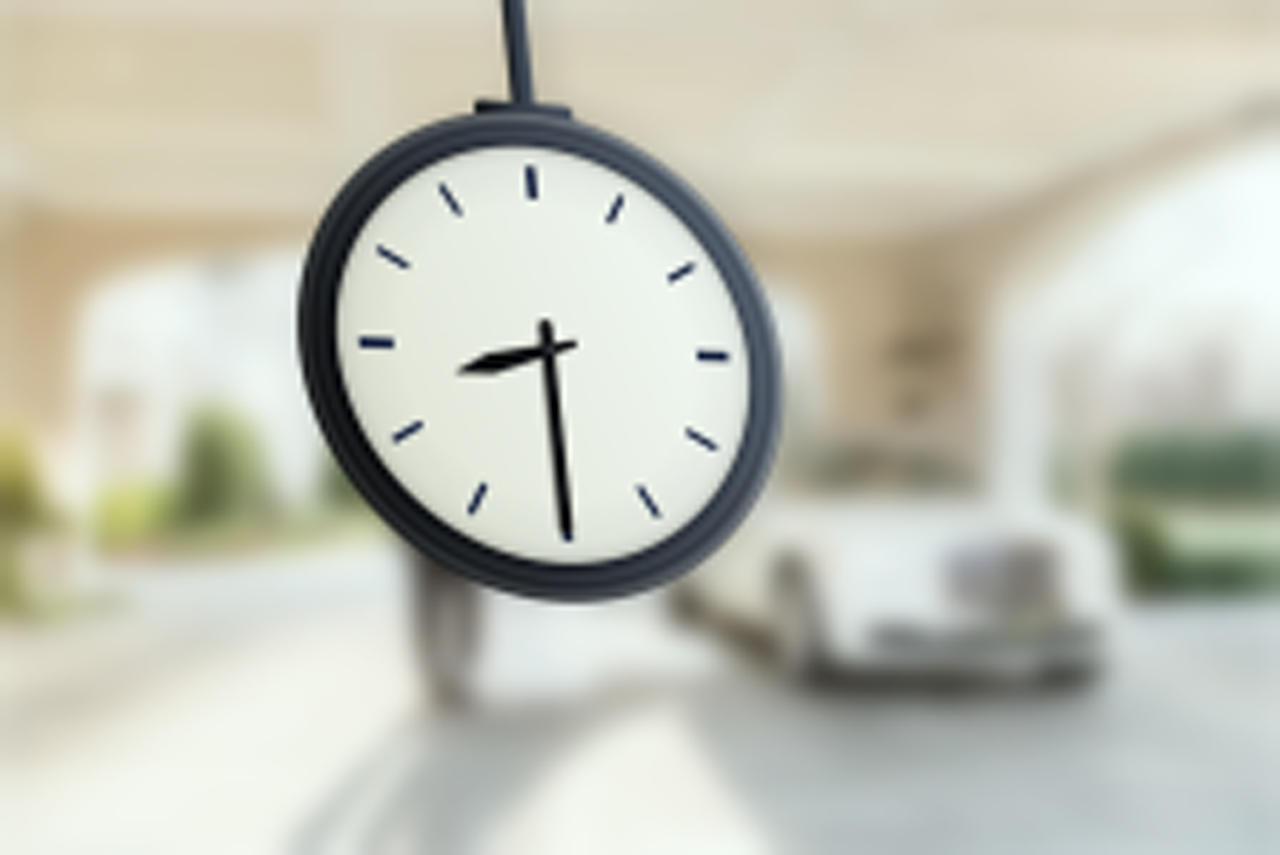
8:30
